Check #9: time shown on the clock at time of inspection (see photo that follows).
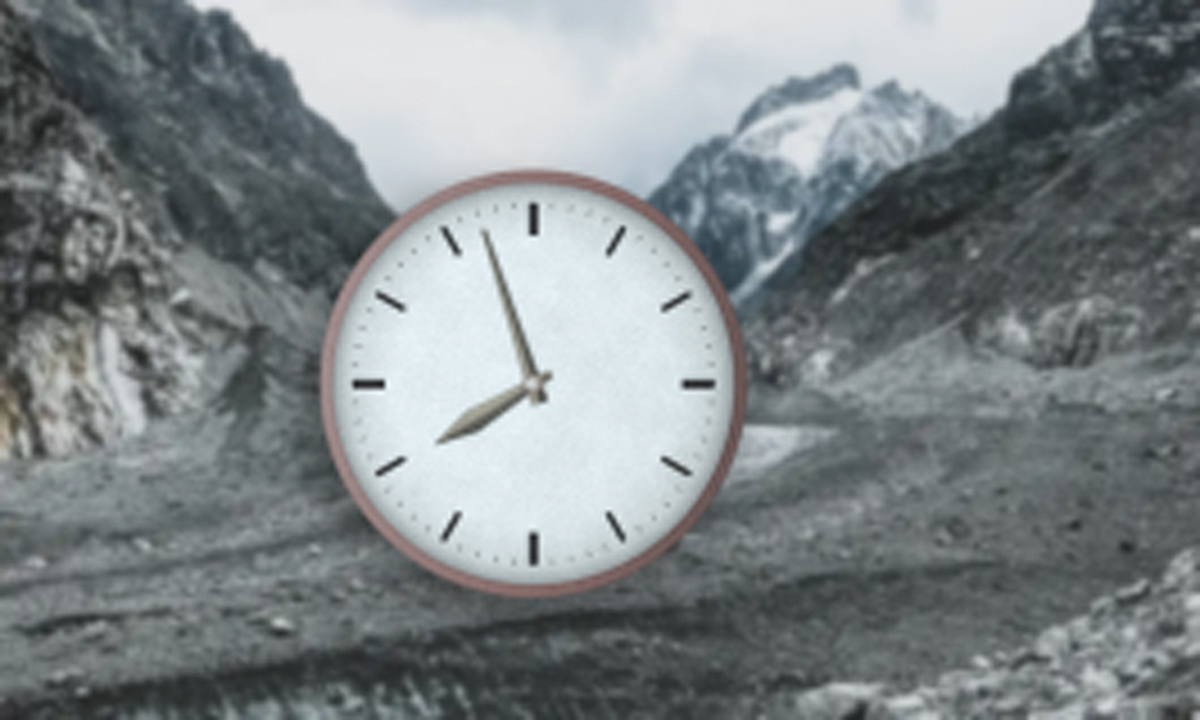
7:57
